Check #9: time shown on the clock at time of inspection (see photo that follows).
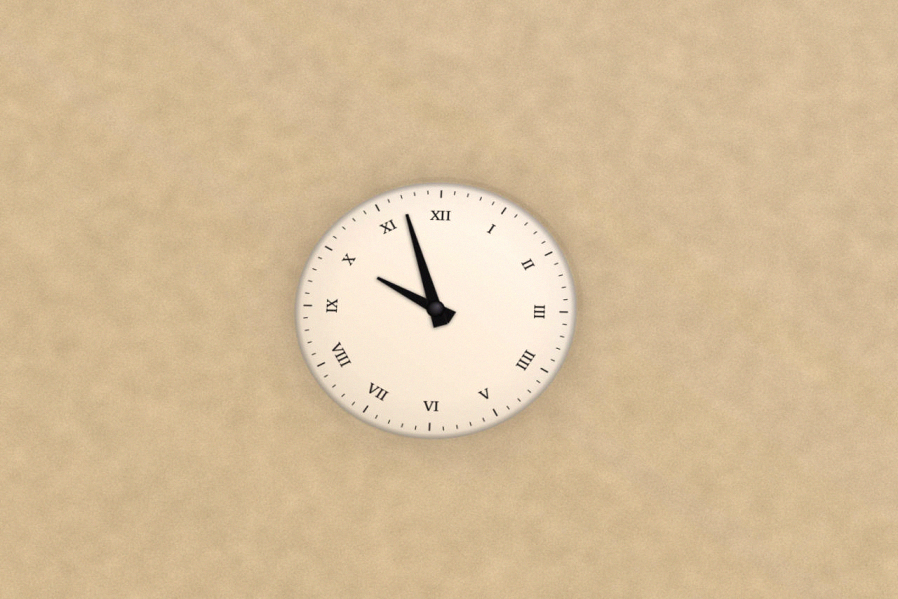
9:57
